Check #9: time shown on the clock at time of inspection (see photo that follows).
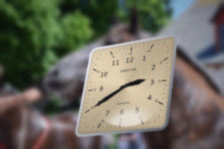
2:40
